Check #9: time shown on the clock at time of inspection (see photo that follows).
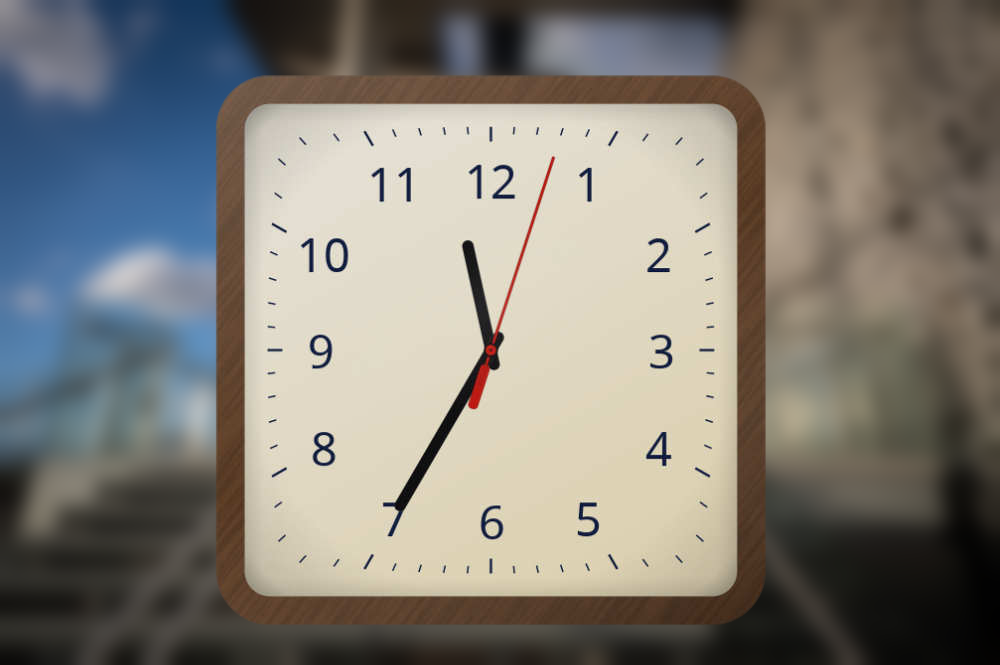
11:35:03
